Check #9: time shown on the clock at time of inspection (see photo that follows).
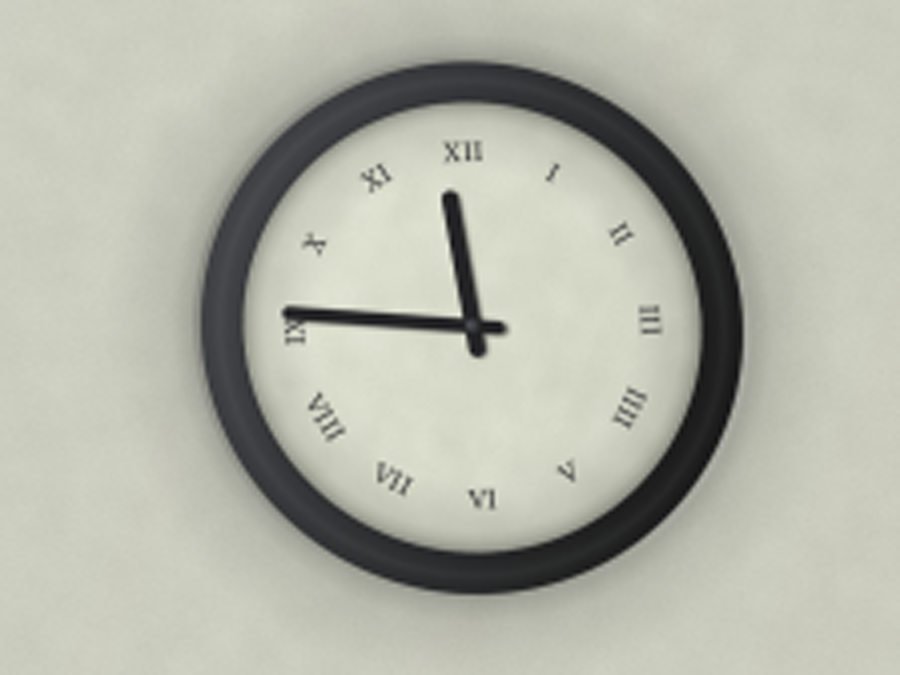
11:46
